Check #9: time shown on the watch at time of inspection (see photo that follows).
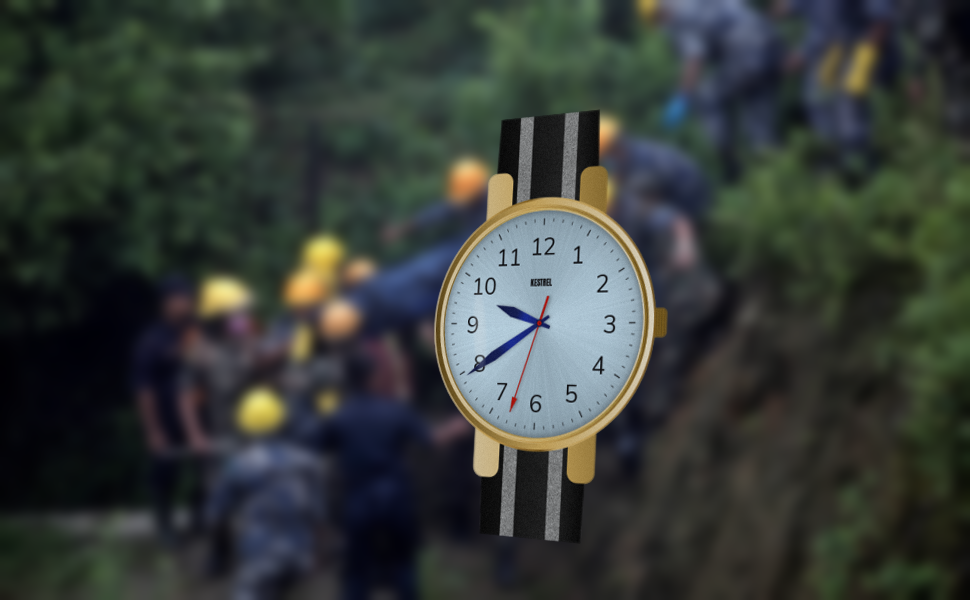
9:39:33
